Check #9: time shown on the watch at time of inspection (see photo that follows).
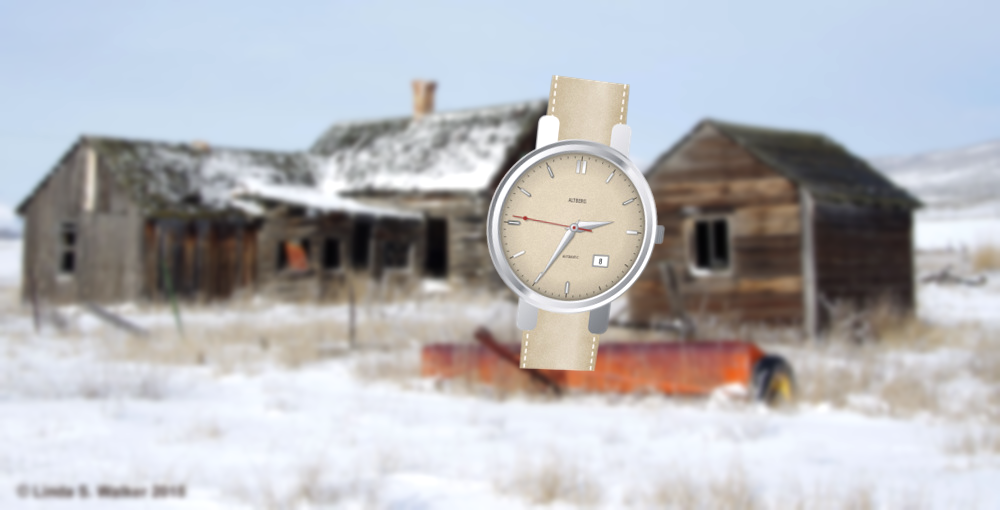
2:34:46
